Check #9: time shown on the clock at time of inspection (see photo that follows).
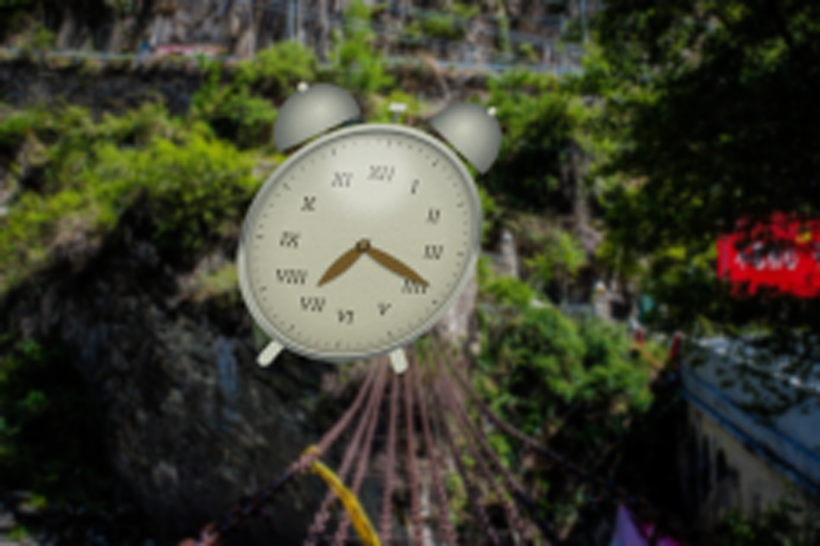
7:19
